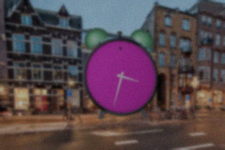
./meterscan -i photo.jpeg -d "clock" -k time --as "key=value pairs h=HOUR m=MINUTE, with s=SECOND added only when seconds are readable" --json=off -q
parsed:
h=3 m=33
